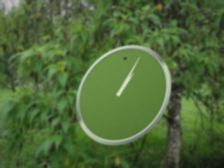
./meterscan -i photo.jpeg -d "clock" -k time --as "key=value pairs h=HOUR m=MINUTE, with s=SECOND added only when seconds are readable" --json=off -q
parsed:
h=1 m=4
